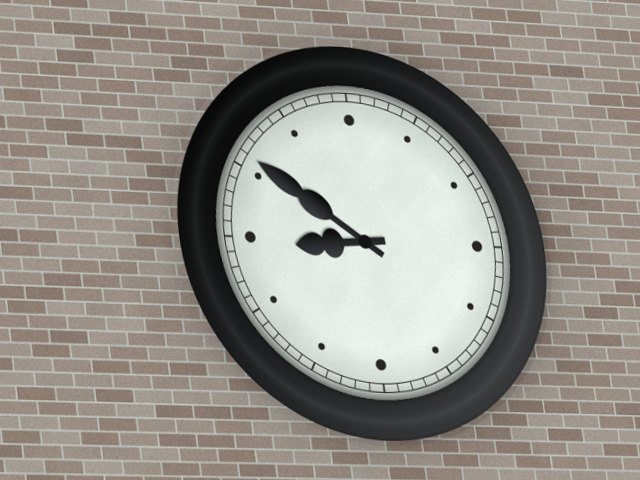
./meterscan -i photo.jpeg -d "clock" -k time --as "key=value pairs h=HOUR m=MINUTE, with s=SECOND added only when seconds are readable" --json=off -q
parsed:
h=8 m=51
